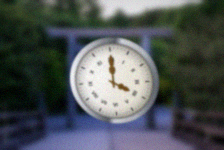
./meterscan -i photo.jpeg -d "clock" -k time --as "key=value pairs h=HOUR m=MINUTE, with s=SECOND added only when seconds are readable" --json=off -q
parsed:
h=4 m=0
